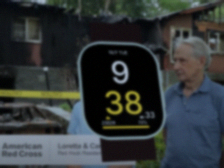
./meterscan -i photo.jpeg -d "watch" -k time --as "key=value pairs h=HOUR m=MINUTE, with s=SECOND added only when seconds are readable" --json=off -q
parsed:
h=9 m=38
